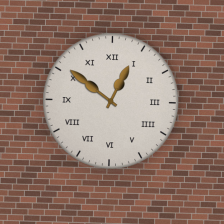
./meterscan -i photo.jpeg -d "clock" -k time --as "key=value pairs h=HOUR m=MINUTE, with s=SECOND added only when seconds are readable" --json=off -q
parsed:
h=12 m=51
